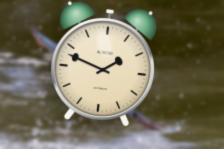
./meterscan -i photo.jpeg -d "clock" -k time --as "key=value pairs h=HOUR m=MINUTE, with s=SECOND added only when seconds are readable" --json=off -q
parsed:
h=1 m=48
